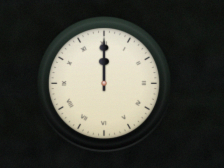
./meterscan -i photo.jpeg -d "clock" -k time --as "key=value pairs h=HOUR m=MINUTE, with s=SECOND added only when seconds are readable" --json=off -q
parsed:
h=12 m=0
